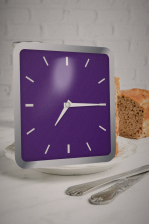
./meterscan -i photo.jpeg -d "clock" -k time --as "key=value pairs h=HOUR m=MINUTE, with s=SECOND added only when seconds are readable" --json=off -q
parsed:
h=7 m=15
